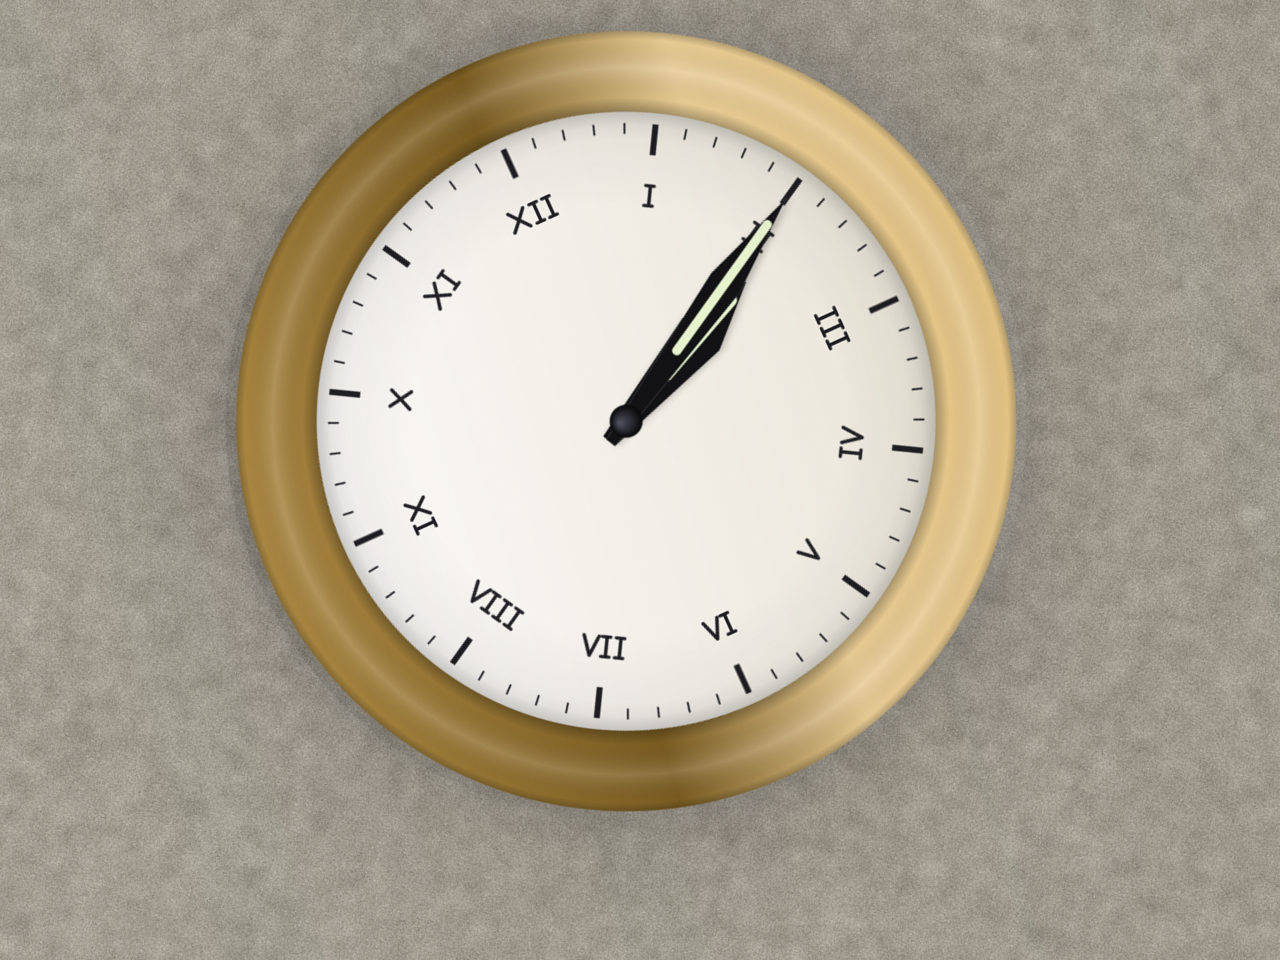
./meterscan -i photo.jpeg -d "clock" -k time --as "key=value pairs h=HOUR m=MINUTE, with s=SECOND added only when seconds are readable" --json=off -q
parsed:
h=2 m=10
